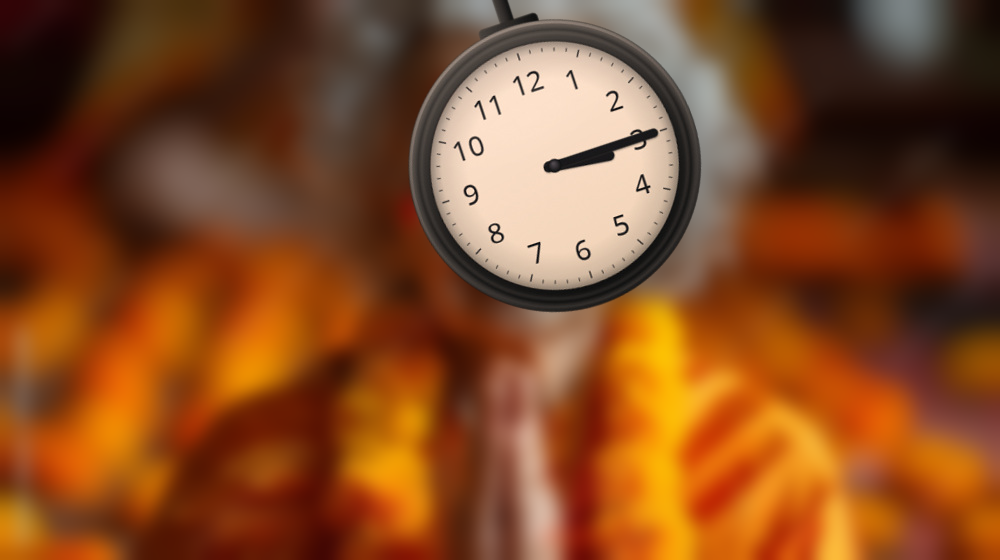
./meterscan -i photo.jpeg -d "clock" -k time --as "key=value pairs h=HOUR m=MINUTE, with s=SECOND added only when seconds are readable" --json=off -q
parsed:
h=3 m=15
